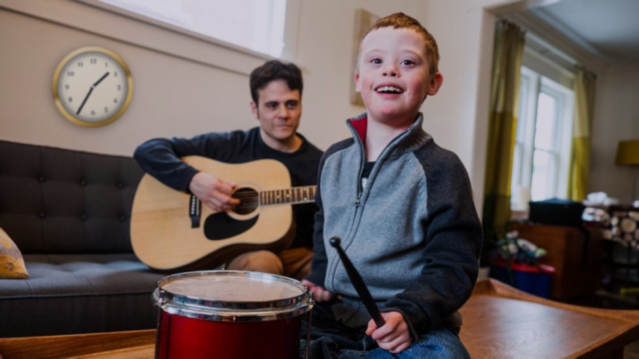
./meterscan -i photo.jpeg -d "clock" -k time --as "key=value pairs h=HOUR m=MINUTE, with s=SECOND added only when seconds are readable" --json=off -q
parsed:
h=1 m=35
